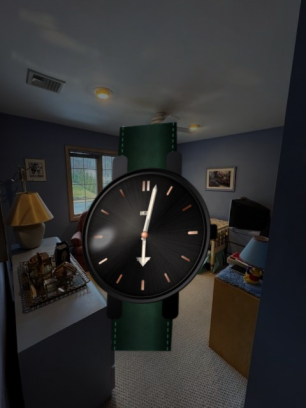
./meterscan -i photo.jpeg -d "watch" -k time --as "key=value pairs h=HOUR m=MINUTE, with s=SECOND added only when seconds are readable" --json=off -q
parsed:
h=6 m=2
